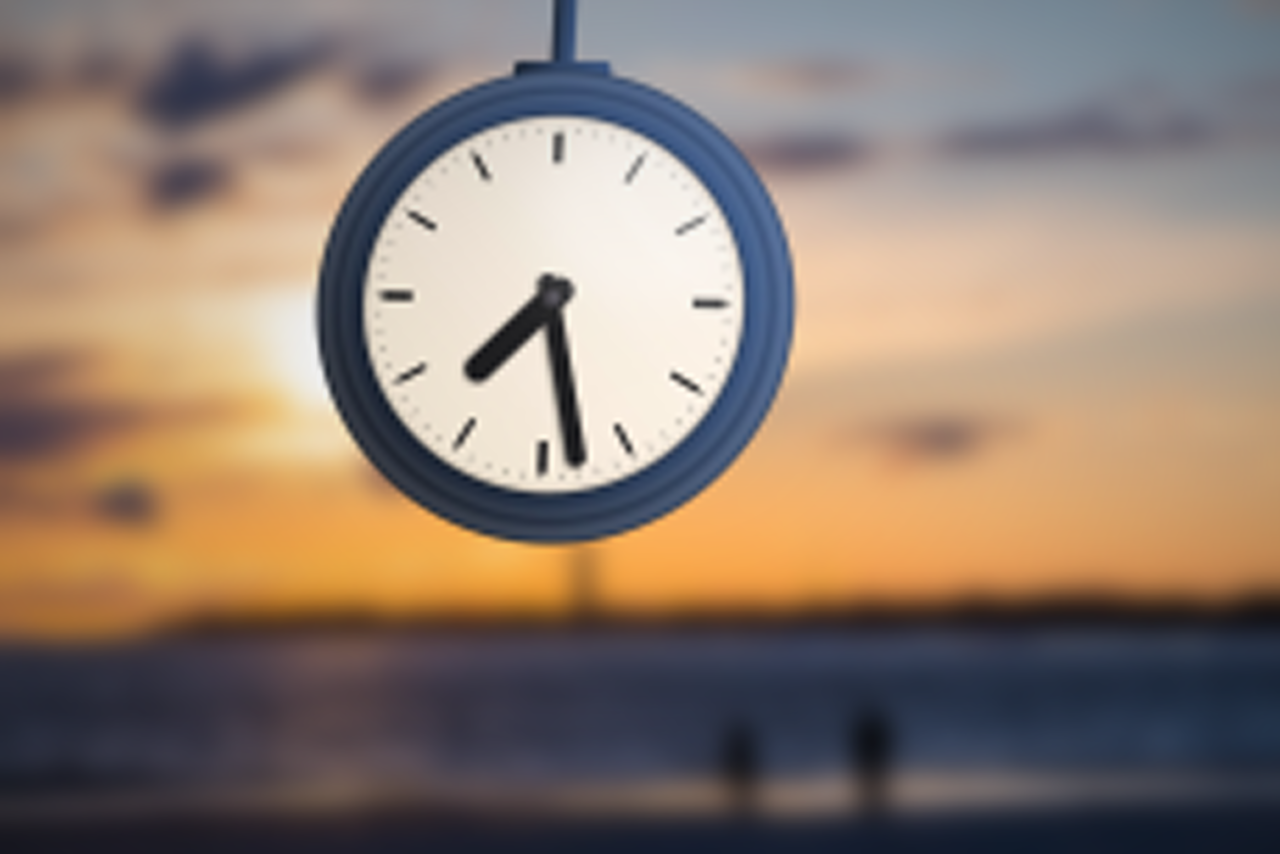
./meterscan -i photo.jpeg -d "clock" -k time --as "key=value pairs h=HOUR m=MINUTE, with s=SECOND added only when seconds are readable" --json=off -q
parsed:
h=7 m=28
